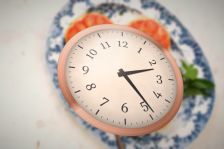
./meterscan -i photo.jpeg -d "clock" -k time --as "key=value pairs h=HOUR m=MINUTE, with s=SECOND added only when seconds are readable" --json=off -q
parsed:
h=2 m=24
